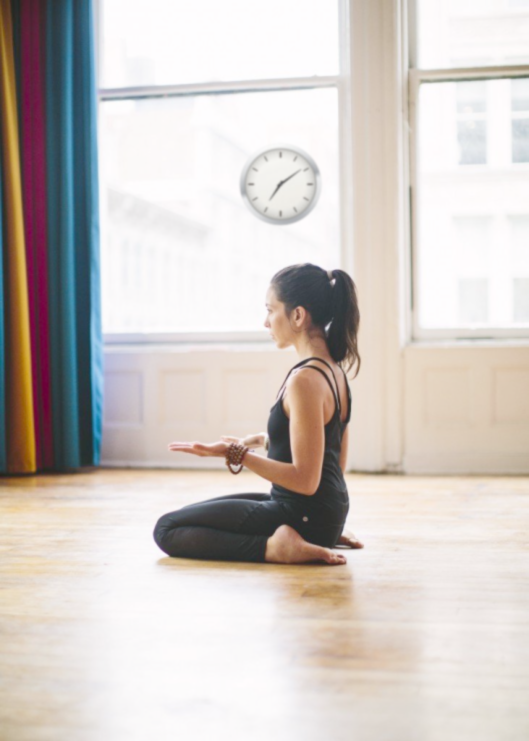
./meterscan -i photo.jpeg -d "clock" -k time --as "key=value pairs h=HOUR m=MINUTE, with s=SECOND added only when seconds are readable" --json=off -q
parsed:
h=7 m=9
